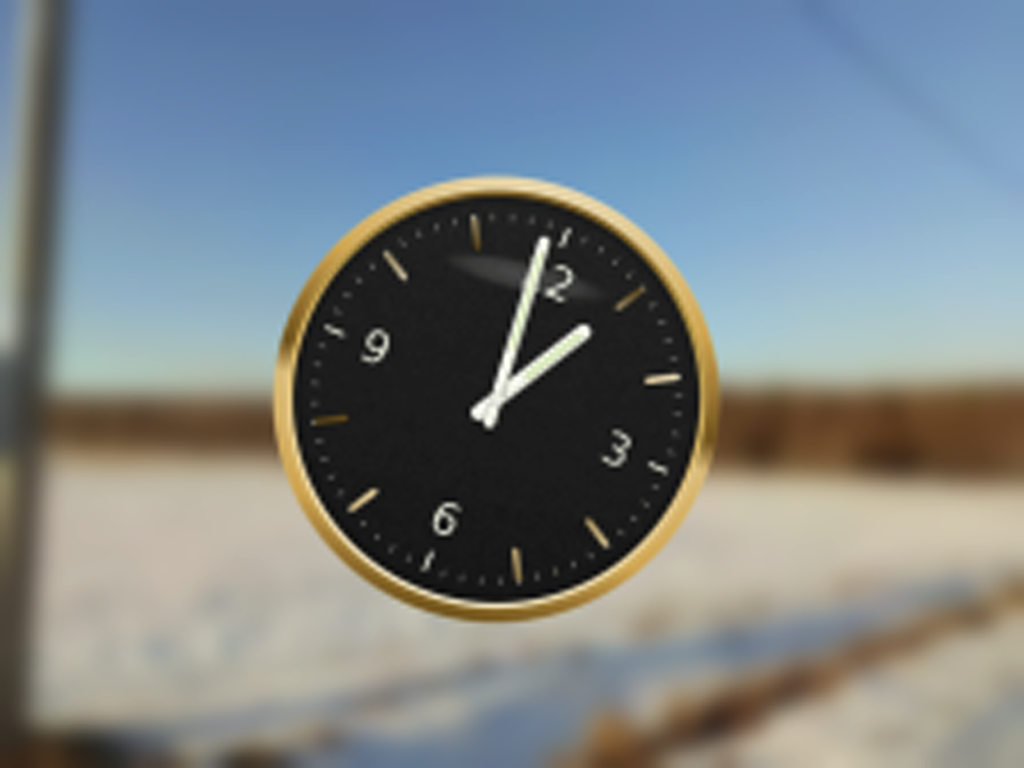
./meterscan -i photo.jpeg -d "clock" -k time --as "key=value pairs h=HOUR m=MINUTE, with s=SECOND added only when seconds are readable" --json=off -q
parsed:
h=12 m=59
